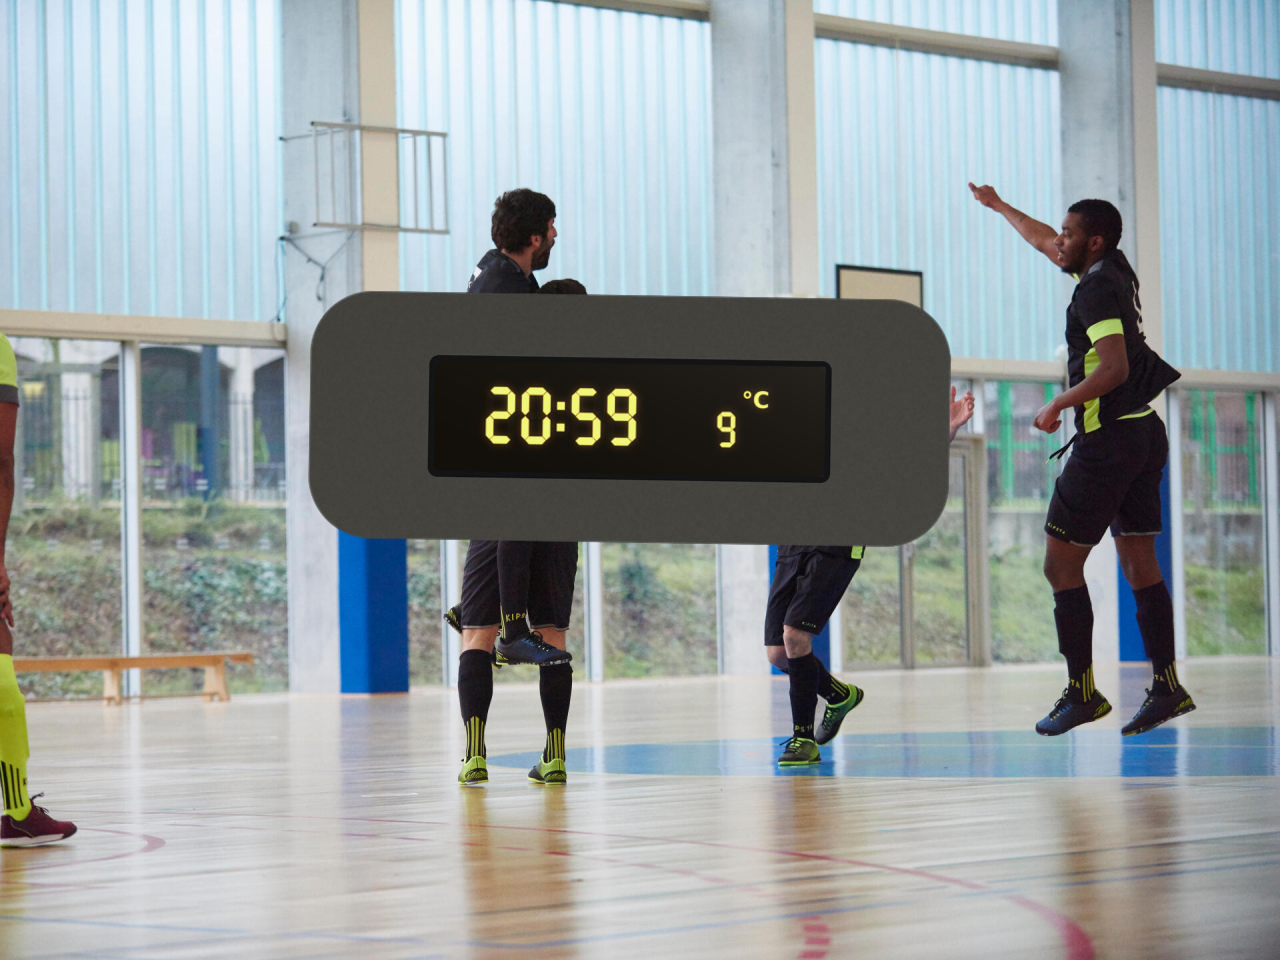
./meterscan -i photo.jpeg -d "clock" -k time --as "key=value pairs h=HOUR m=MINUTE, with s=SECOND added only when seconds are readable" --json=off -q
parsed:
h=20 m=59
